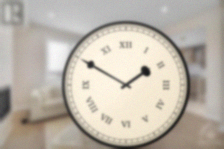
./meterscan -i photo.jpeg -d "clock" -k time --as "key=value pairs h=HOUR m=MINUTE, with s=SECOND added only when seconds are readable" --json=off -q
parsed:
h=1 m=50
